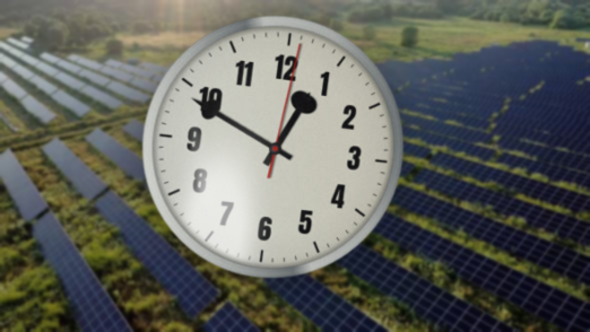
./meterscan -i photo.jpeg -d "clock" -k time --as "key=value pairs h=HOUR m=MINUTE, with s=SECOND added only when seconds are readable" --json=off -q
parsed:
h=12 m=49 s=1
